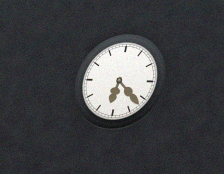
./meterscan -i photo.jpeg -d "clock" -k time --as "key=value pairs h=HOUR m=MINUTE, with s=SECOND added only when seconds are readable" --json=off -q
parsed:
h=6 m=22
